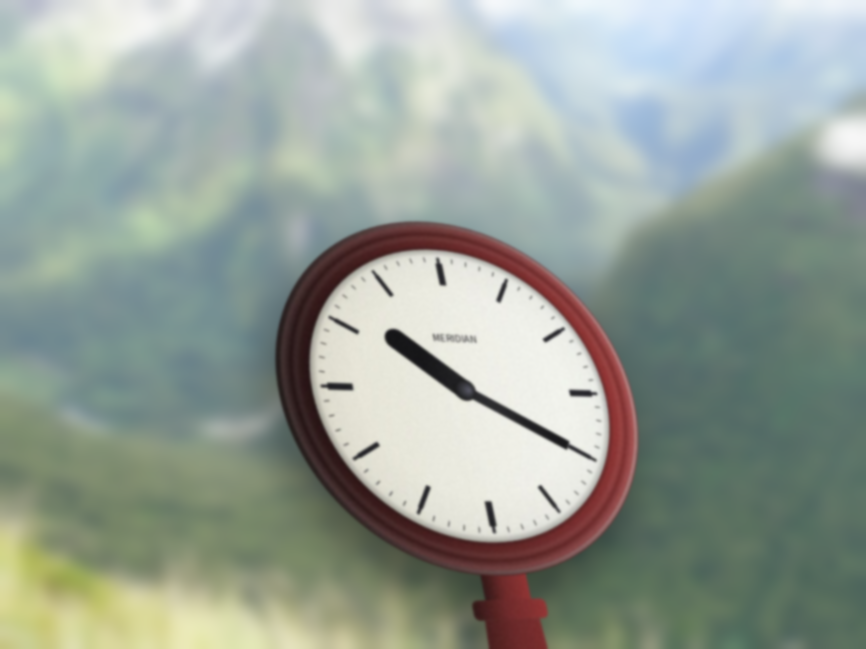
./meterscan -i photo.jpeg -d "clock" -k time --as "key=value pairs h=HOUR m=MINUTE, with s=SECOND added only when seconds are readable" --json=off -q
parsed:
h=10 m=20
